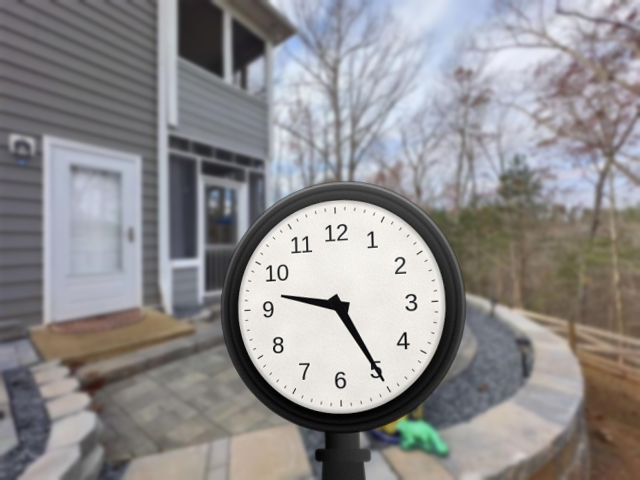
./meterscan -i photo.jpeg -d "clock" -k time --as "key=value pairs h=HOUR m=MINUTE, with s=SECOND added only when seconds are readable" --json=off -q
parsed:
h=9 m=25
